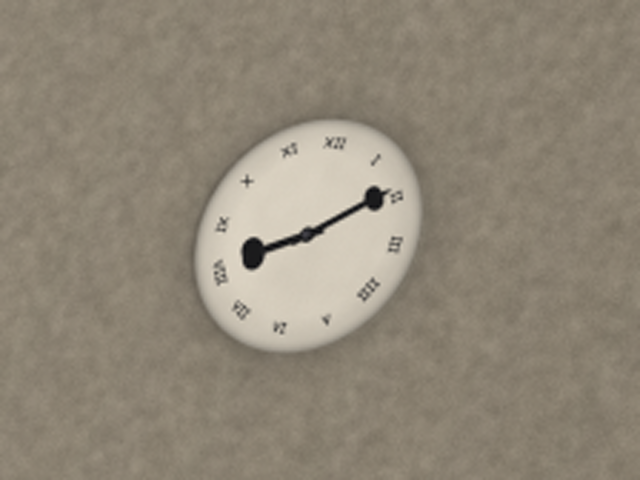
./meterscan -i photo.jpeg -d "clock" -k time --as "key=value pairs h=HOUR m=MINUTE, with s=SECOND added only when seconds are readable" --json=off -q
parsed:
h=8 m=9
